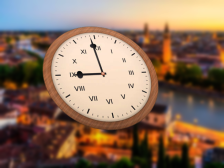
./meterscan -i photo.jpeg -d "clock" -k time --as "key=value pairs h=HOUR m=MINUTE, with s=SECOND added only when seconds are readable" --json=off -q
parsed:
h=8 m=59
